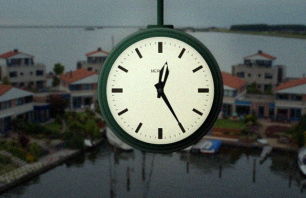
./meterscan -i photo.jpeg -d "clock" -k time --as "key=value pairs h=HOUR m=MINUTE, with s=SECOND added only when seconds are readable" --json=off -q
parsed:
h=12 m=25
